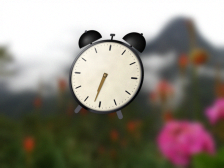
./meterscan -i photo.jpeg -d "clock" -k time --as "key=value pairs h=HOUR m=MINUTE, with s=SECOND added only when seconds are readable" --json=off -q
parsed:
h=6 m=32
